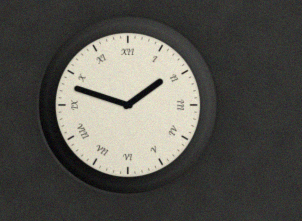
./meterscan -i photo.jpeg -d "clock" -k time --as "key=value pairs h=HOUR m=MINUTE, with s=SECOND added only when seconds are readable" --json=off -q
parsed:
h=1 m=48
